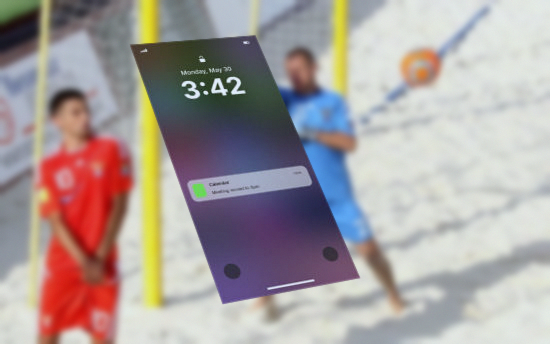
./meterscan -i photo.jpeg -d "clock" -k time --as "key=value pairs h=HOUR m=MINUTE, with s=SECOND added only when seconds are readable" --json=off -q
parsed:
h=3 m=42
